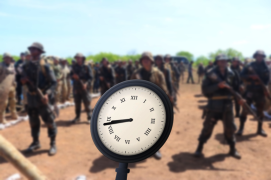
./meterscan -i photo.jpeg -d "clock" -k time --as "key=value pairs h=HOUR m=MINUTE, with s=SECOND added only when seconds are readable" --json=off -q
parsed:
h=8 m=43
